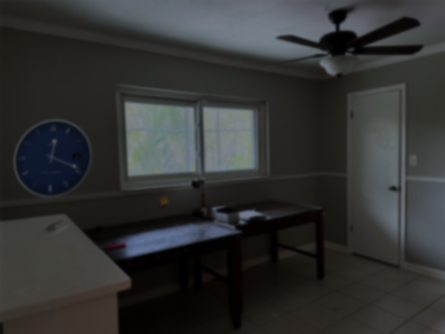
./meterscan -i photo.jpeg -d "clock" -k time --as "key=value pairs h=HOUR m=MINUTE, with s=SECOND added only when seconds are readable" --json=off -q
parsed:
h=12 m=19
